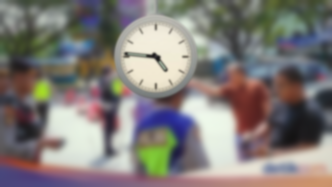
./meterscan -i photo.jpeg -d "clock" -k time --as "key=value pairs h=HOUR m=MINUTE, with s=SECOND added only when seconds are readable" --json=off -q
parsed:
h=4 m=46
